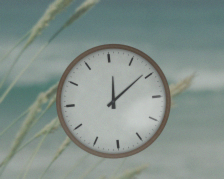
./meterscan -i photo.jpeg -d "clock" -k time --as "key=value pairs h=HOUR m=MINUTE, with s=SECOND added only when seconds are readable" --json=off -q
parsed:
h=12 m=9
